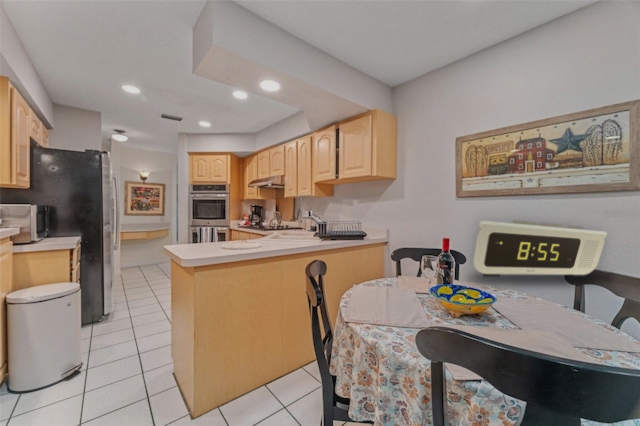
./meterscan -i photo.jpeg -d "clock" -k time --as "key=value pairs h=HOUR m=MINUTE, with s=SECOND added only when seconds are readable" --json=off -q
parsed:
h=8 m=55
